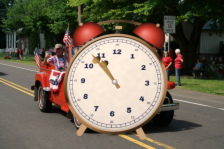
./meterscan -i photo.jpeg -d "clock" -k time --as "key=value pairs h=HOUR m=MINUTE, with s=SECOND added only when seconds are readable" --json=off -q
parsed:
h=10 m=53
